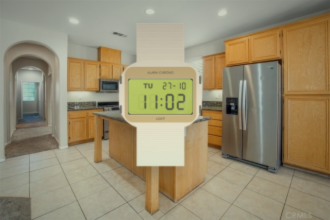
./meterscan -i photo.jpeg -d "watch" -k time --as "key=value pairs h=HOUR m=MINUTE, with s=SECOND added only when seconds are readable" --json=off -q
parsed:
h=11 m=2
